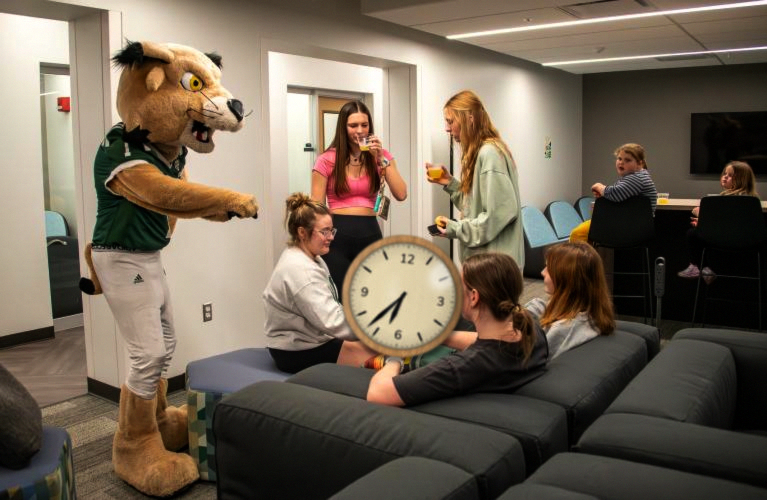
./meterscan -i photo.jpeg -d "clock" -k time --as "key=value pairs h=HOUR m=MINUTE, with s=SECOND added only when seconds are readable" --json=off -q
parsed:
h=6 m=37
